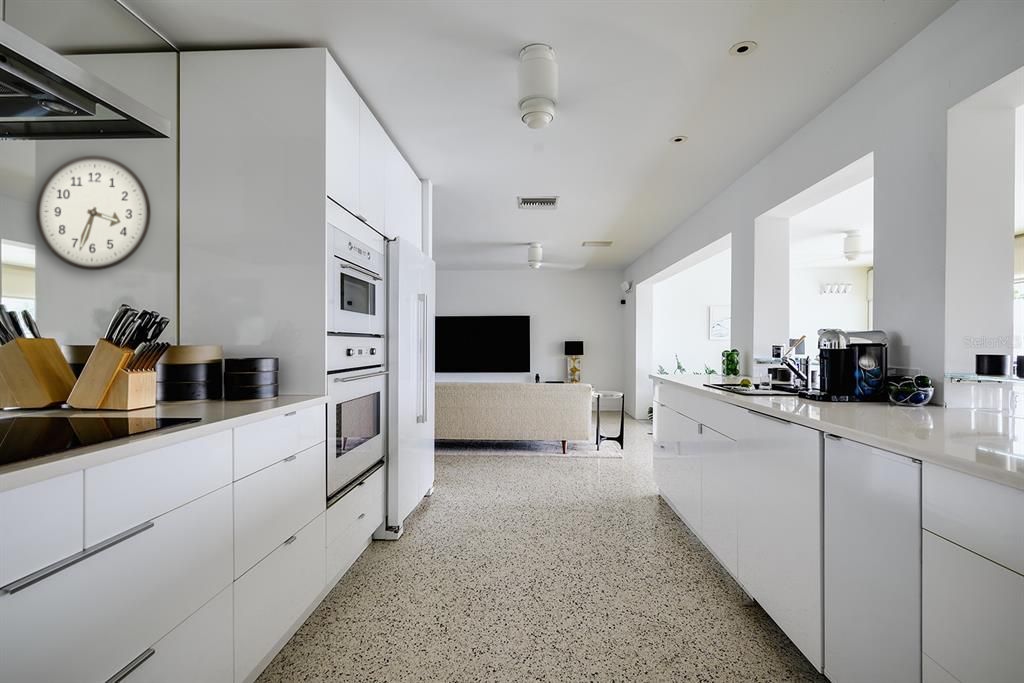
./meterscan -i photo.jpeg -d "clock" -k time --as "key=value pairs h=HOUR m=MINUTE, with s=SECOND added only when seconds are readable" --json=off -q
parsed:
h=3 m=33
